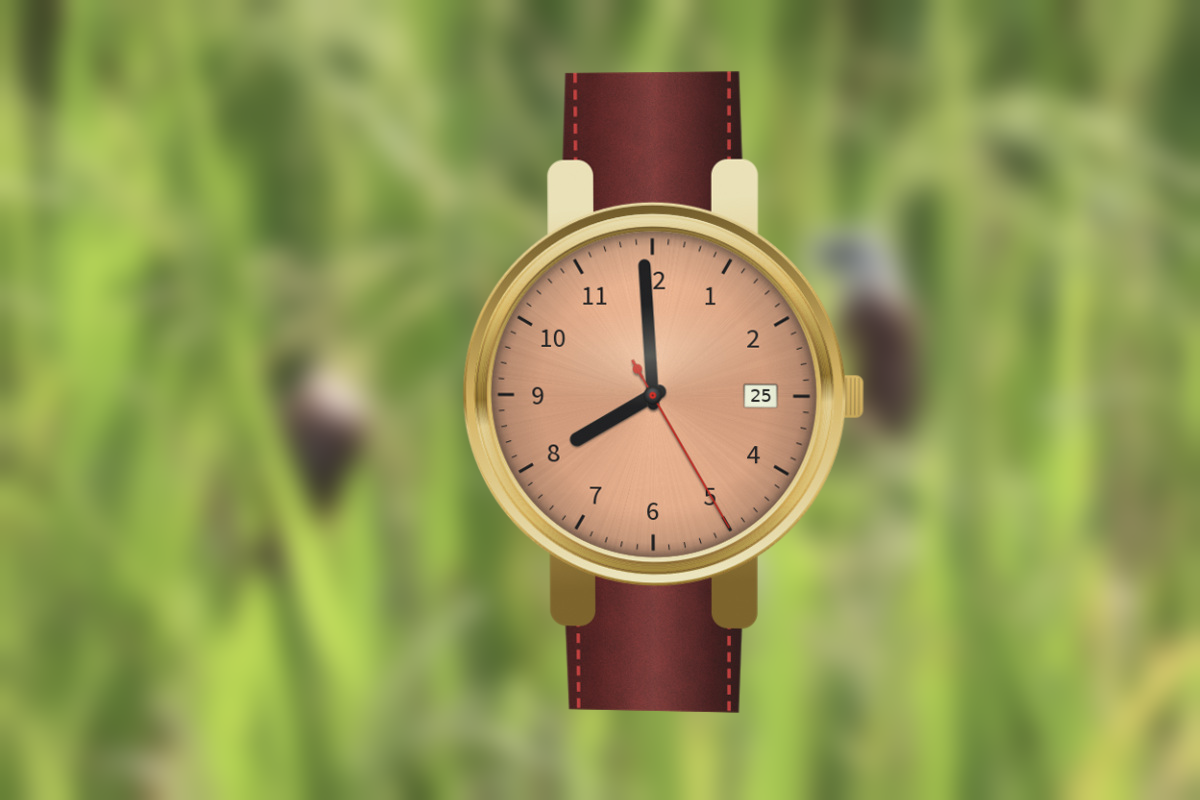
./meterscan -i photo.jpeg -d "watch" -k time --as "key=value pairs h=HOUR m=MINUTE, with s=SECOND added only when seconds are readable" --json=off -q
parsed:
h=7 m=59 s=25
